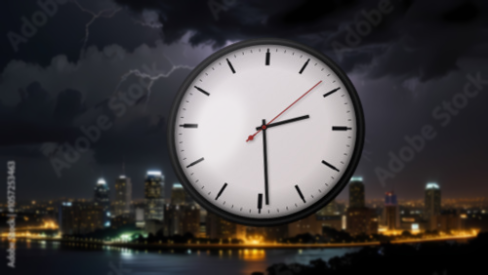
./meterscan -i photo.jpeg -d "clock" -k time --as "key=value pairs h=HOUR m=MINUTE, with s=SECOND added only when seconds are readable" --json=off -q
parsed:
h=2 m=29 s=8
